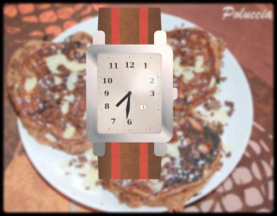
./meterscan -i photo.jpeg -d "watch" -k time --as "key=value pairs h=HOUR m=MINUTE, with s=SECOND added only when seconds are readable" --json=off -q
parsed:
h=7 m=31
